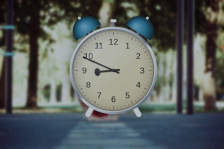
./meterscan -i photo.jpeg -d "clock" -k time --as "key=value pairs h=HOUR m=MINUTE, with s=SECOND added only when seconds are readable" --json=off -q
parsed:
h=8 m=49
